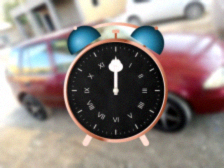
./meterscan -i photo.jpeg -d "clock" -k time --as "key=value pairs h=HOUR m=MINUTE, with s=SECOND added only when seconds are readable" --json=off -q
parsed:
h=12 m=0
